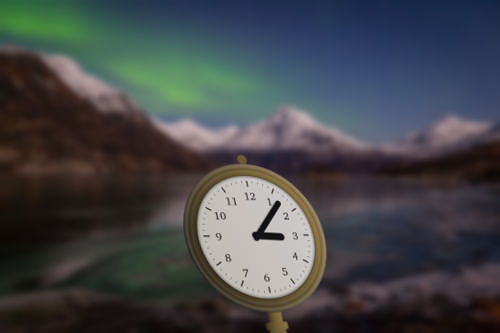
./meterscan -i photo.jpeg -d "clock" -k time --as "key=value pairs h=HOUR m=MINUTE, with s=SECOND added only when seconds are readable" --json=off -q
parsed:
h=3 m=7
